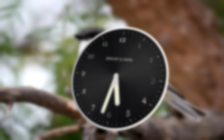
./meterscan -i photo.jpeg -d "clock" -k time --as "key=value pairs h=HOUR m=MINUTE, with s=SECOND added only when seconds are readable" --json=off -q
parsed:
h=5 m=32
